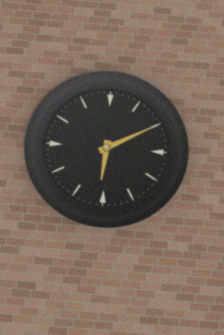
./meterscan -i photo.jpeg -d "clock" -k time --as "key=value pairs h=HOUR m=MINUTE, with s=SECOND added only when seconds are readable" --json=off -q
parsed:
h=6 m=10
